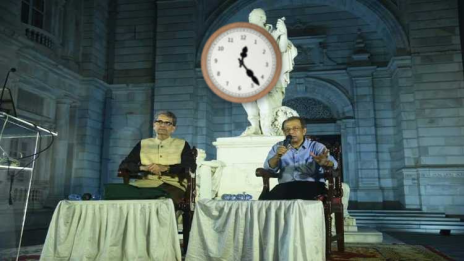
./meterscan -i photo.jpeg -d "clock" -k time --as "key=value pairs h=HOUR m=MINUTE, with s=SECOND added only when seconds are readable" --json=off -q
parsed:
h=12 m=23
